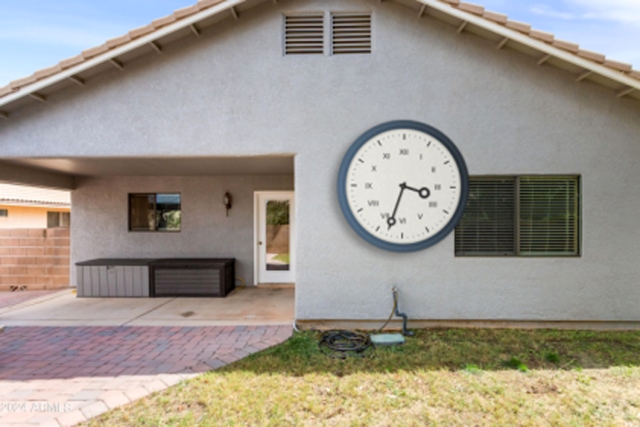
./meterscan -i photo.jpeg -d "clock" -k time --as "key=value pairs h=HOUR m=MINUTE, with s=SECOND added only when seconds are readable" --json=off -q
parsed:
h=3 m=33
